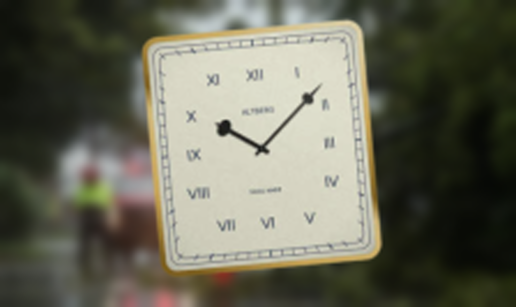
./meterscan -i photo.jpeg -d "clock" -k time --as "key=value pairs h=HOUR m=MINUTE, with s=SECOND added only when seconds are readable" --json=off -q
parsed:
h=10 m=8
